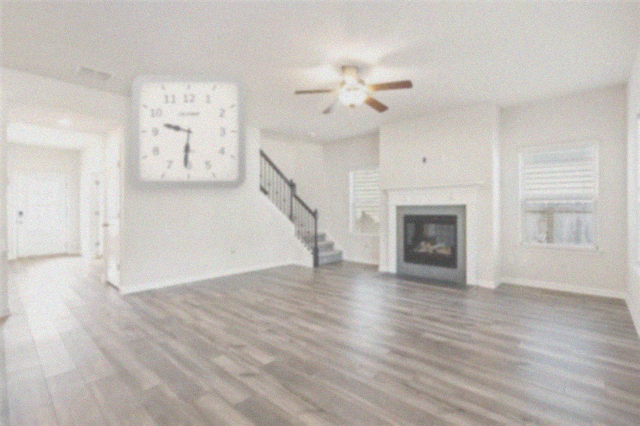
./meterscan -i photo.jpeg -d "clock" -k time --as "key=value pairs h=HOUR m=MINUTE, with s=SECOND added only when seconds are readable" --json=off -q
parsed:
h=9 m=31
